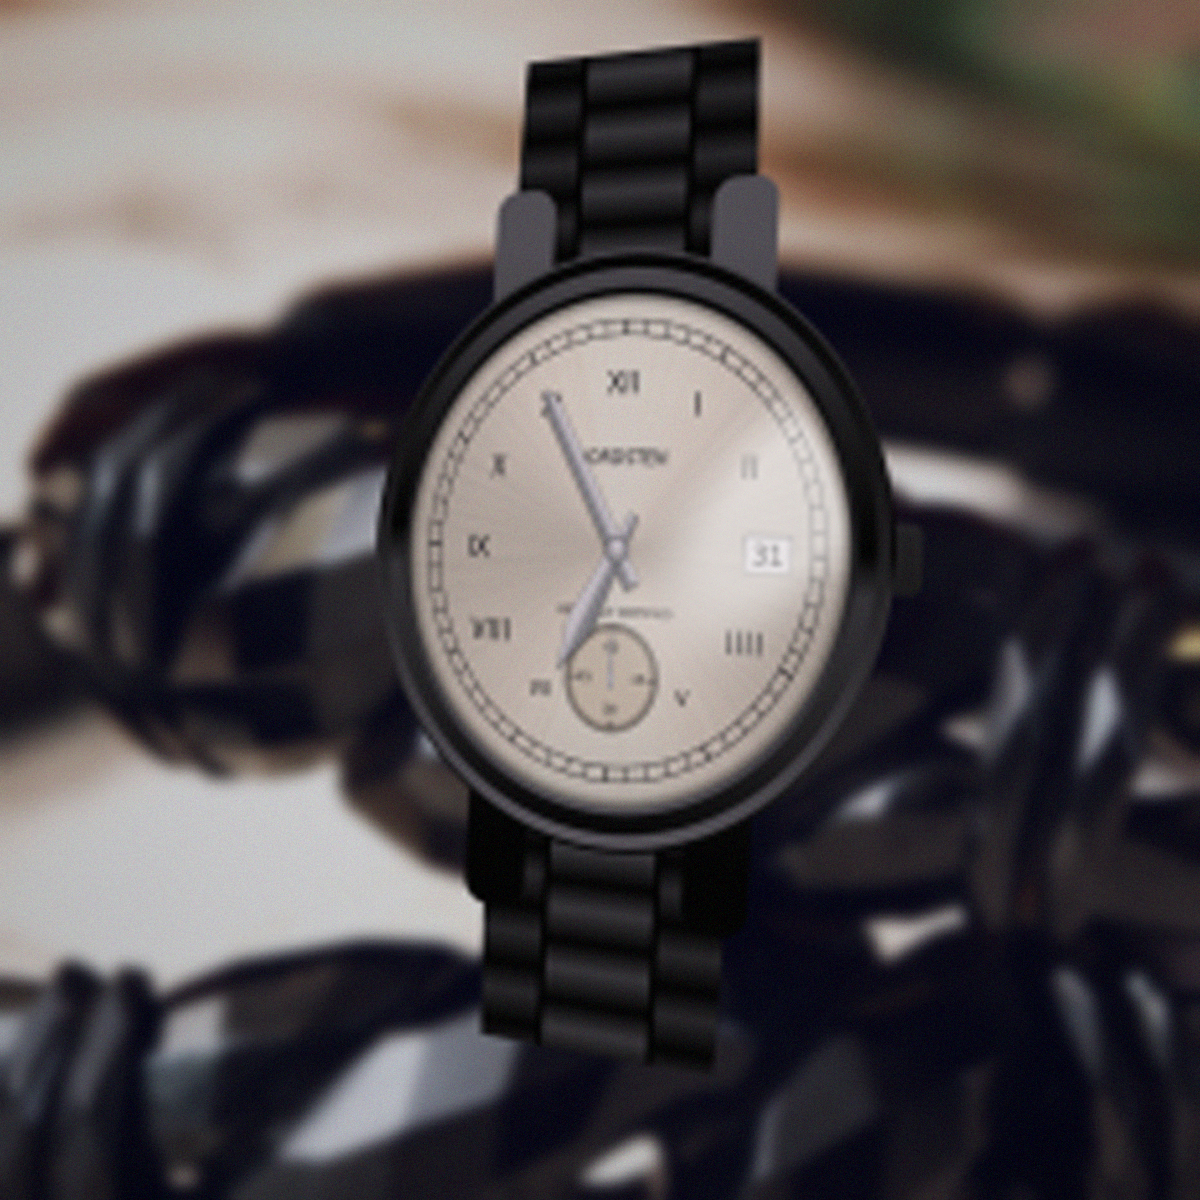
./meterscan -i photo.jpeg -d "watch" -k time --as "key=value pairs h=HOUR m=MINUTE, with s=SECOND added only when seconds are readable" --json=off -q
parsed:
h=6 m=55
